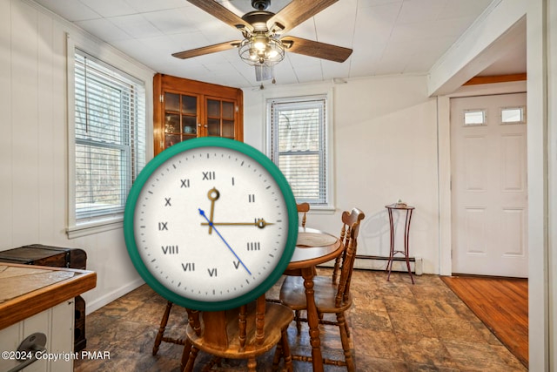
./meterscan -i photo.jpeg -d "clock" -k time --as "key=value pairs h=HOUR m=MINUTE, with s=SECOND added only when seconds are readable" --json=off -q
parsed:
h=12 m=15 s=24
